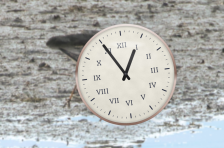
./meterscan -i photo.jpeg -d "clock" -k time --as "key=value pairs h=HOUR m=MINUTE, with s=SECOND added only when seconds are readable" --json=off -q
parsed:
h=12 m=55
